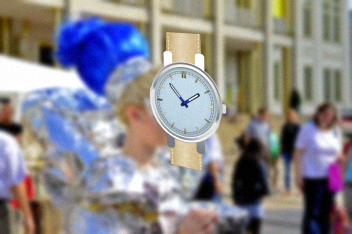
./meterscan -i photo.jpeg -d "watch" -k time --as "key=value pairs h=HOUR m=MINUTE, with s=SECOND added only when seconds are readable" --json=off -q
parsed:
h=1 m=53
